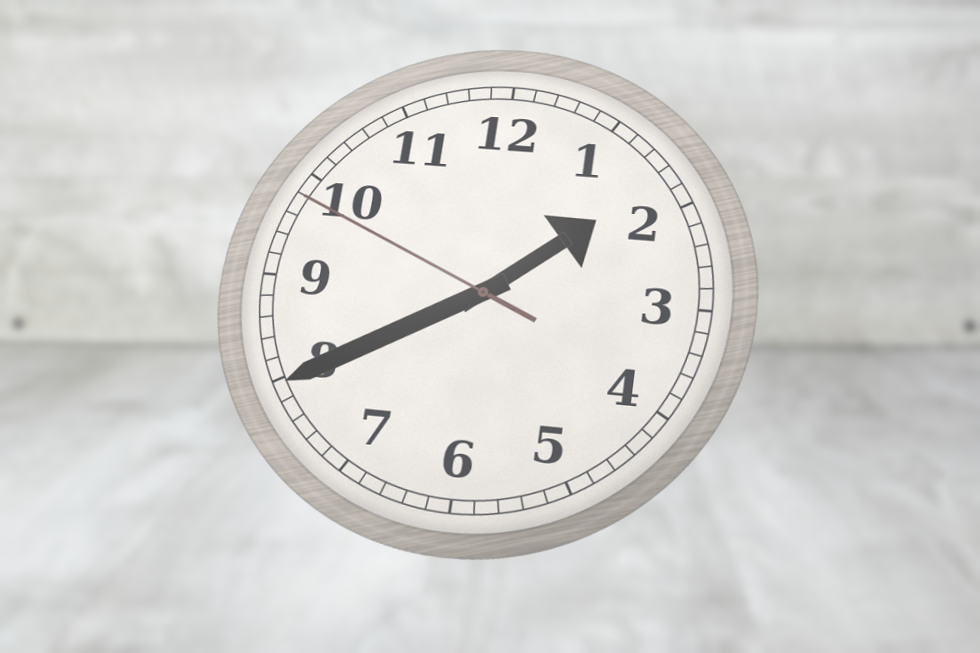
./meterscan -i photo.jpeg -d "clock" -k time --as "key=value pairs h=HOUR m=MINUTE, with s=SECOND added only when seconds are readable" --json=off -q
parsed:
h=1 m=39 s=49
